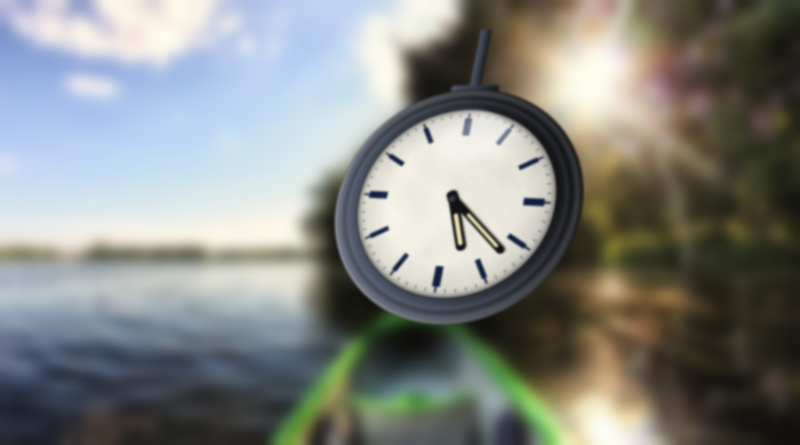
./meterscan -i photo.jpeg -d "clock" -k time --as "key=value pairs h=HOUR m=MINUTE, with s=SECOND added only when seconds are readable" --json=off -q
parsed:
h=5 m=22
